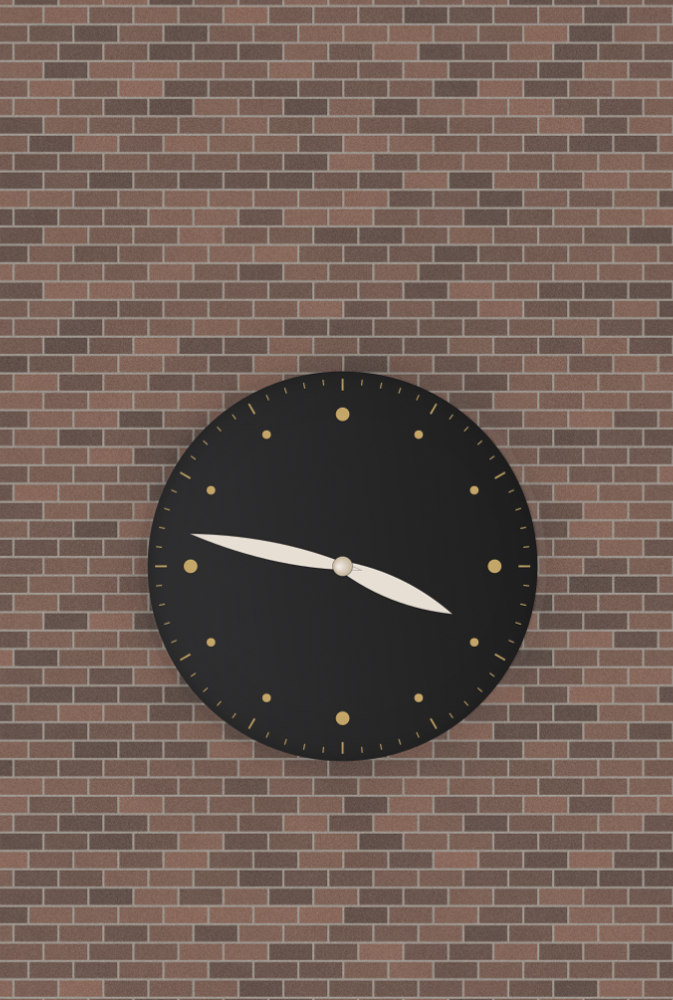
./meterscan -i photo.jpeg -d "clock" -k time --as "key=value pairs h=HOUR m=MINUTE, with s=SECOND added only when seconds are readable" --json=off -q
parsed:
h=3 m=47
